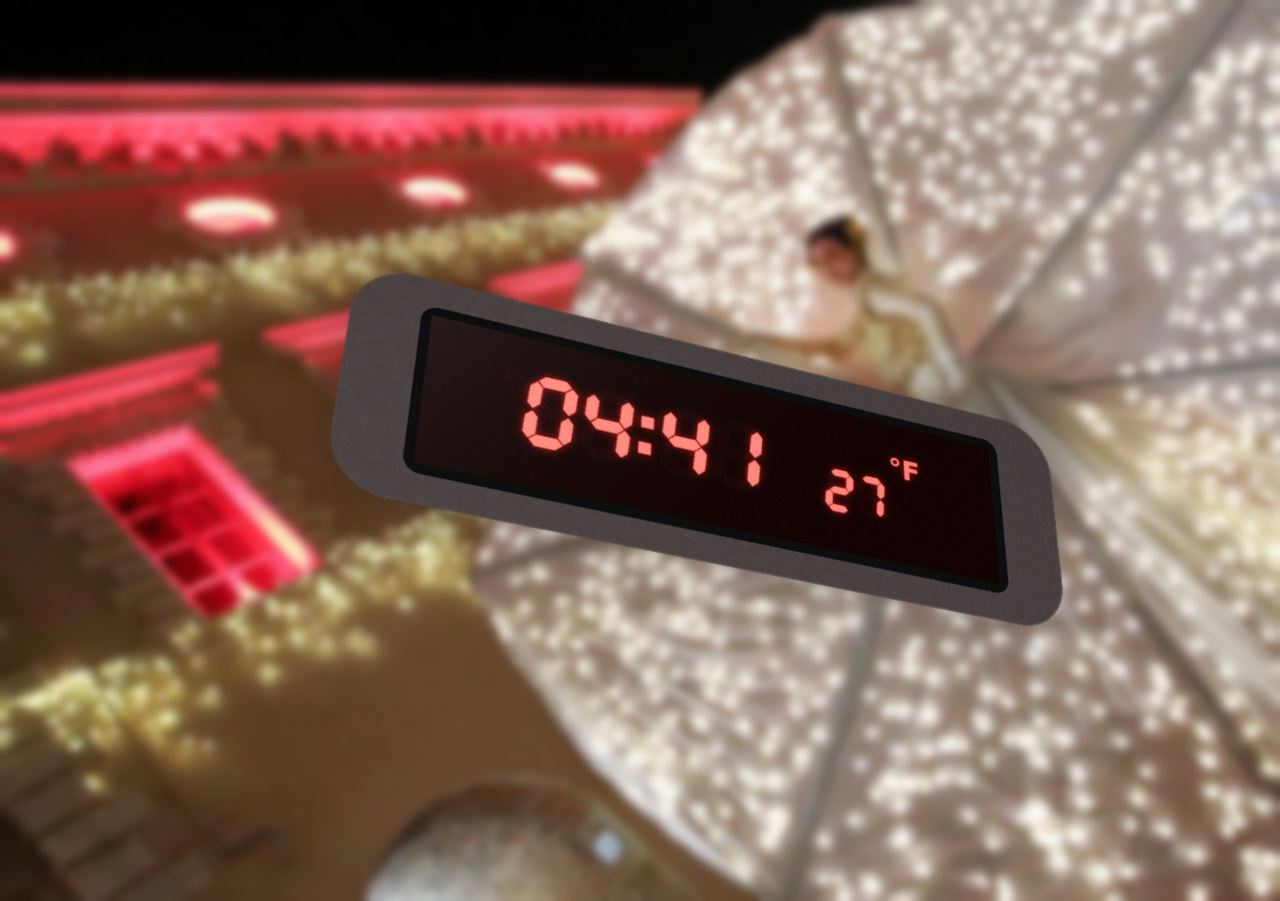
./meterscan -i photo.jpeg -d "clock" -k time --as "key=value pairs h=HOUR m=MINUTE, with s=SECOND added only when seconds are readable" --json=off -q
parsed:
h=4 m=41
